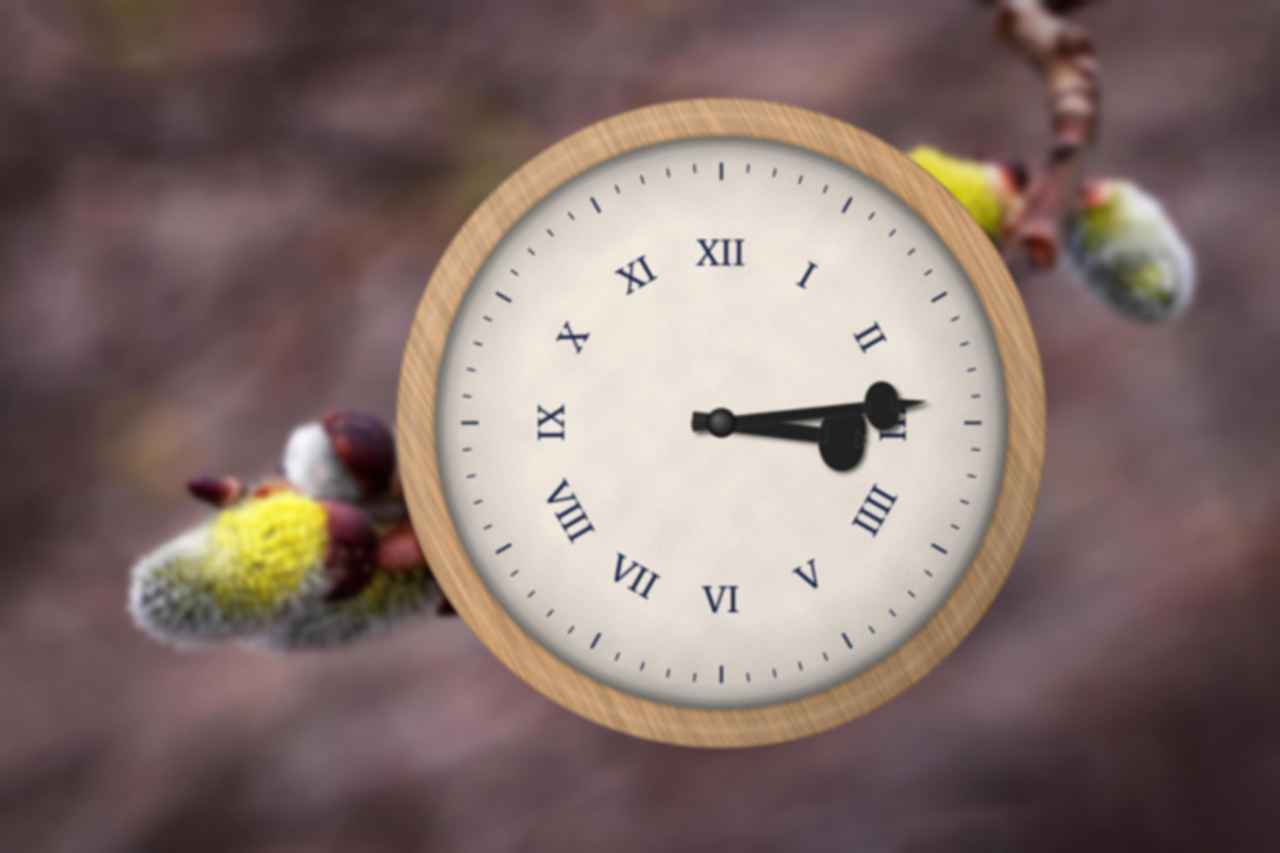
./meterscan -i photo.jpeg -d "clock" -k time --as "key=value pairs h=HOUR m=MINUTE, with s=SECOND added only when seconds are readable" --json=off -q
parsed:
h=3 m=14
